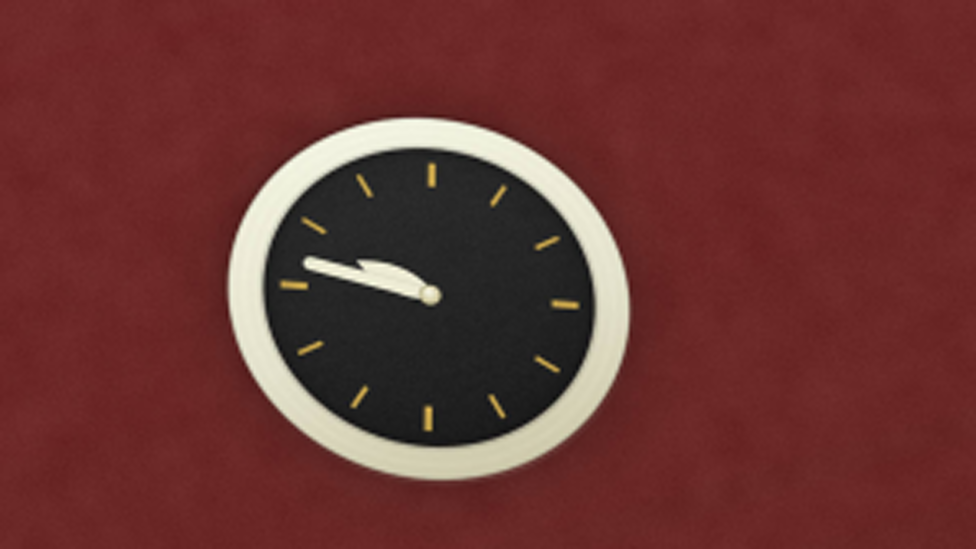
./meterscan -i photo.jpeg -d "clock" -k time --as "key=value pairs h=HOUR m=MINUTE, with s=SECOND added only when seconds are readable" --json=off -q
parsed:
h=9 m=47
